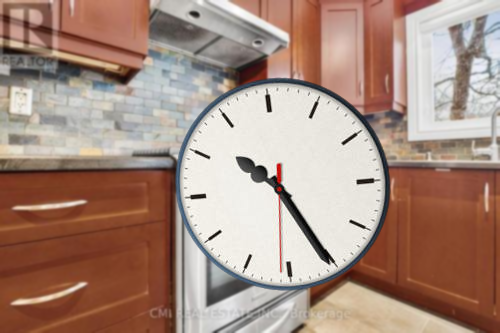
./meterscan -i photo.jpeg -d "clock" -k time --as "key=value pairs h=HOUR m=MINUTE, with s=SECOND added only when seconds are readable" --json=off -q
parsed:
h=10 m=25 s=31
